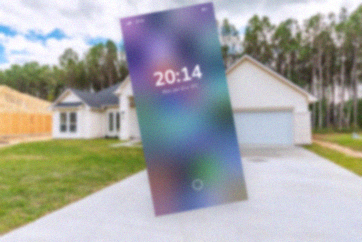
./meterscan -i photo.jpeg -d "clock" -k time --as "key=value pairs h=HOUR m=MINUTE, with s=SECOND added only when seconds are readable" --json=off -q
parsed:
h=20 m=14
